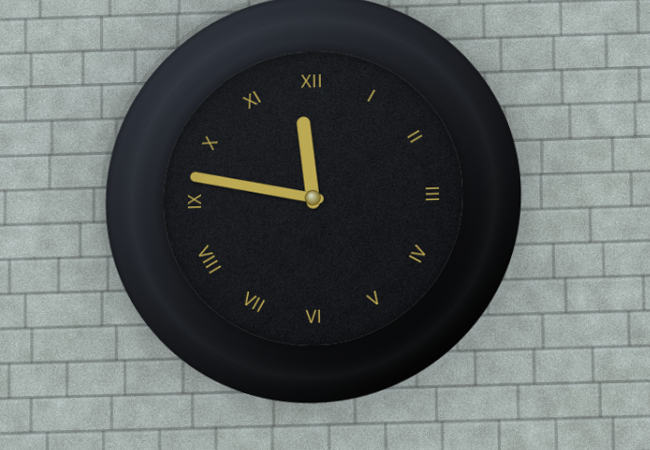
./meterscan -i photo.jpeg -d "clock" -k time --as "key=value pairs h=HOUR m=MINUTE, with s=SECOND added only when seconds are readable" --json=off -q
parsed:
h=11 m=47
